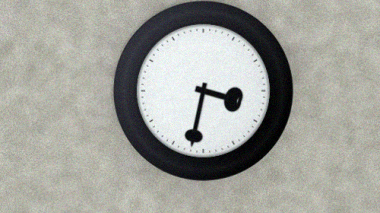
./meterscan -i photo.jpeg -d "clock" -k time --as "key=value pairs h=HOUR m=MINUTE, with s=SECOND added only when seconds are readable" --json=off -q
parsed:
h=3 m=32
